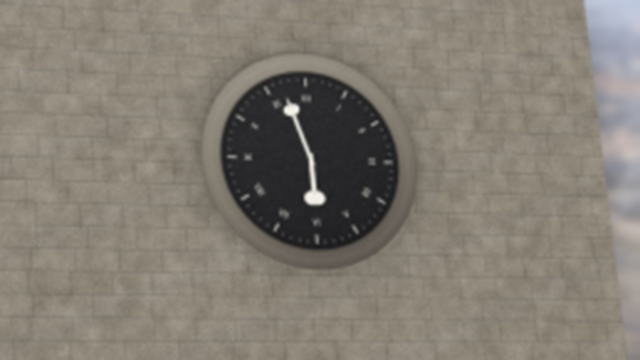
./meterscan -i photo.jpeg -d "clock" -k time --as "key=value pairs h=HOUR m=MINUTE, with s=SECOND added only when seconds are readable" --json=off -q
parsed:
h=5 m=57
